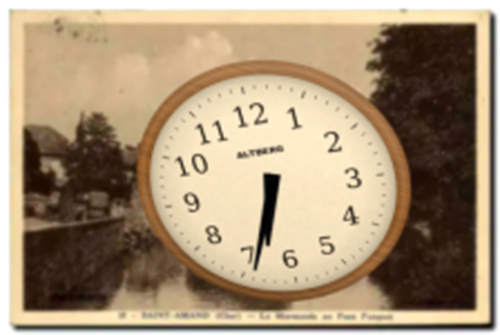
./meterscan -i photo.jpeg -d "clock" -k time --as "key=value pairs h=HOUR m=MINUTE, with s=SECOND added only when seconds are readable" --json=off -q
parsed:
h=6 m=34
